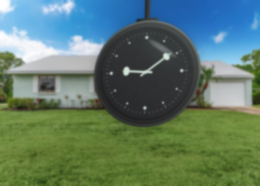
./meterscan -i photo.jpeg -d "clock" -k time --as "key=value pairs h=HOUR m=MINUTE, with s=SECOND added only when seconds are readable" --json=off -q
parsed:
h=9 m=9
